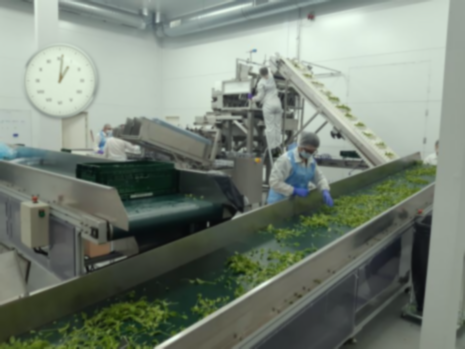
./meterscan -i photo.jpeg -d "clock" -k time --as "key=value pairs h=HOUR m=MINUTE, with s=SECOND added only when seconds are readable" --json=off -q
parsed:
h=1 m=1
